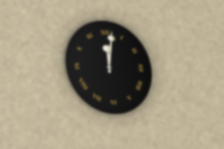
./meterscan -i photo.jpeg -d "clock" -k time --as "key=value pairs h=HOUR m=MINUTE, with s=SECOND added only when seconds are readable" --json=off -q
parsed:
h=12 m=2
